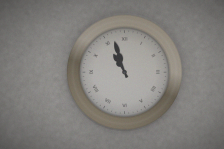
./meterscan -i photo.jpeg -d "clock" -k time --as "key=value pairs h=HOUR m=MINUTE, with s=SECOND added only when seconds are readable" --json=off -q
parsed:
h=10 m=57
